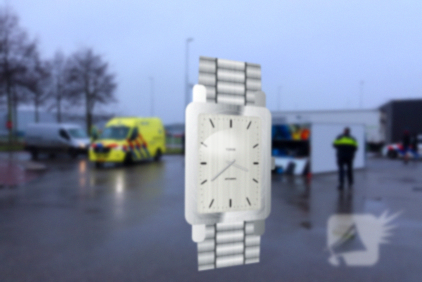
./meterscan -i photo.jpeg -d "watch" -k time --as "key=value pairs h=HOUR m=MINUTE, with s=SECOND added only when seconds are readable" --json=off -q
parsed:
h=3 m=39
